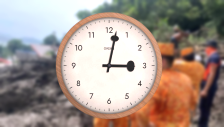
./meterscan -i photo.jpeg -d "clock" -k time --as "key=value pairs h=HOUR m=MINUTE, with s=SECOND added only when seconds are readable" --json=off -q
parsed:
h=3 m=2
